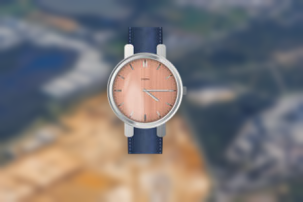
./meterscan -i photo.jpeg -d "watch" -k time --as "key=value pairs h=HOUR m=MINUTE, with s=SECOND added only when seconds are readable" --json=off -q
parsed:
h=4 m=15
